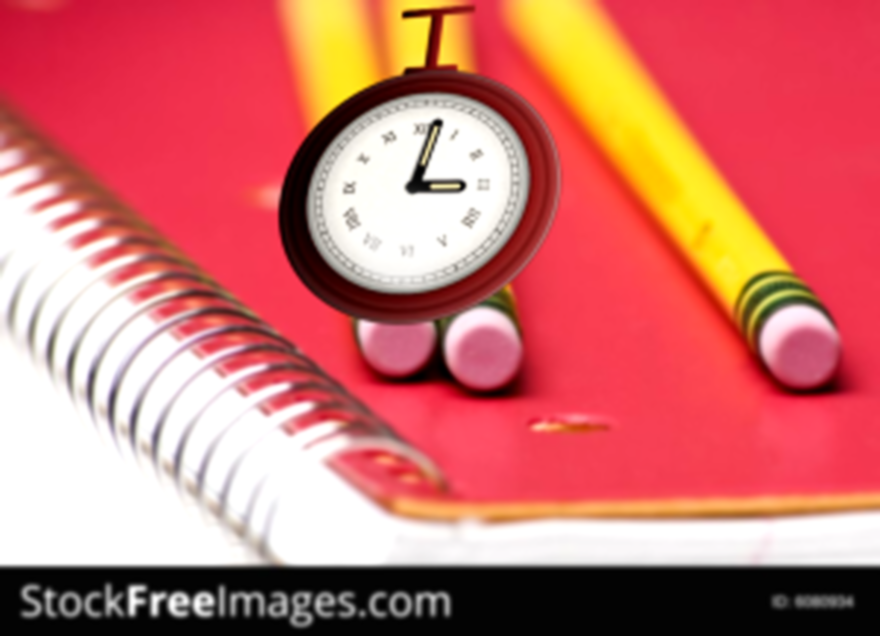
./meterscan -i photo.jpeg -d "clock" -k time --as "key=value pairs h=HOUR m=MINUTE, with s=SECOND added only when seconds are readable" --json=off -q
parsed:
h=3 m=2
